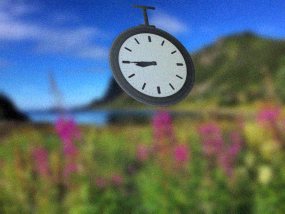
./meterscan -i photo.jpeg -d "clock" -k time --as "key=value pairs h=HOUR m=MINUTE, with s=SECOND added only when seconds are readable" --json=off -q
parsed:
h=8 m=45
